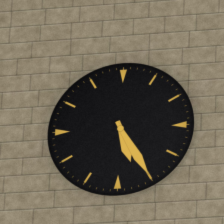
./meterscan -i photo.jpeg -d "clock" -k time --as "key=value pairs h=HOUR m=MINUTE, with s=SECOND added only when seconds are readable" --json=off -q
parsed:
h=5 m=25
